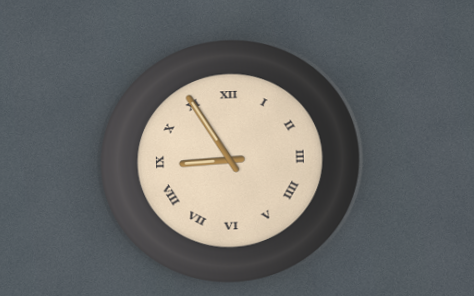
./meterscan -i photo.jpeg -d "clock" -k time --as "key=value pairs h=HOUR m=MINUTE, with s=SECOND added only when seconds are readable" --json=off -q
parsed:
h=8 m=55
